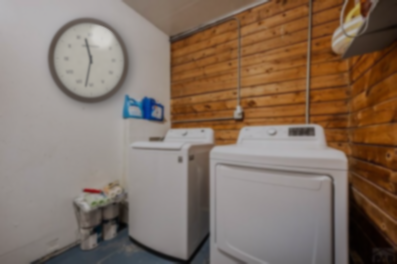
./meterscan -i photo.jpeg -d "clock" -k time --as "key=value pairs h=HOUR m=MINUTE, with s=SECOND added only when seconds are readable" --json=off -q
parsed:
h=11 m=32
